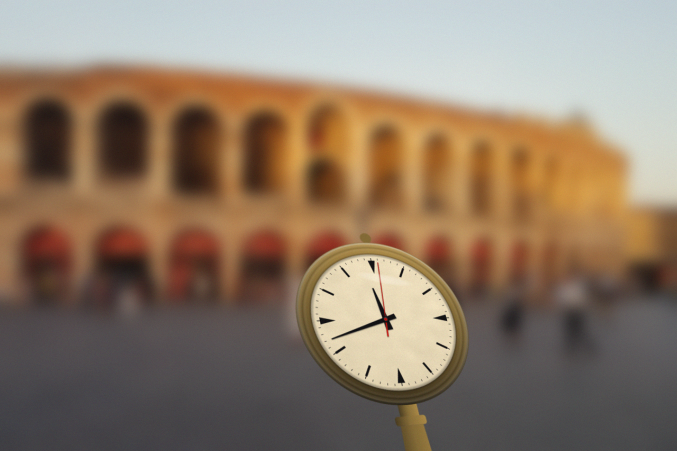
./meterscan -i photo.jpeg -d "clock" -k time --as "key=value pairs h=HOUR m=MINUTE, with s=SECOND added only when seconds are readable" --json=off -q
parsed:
h=11 m=42 s=1
